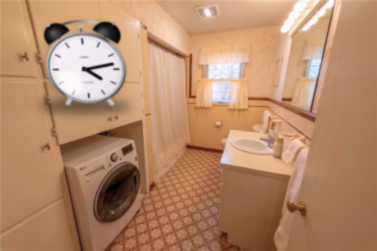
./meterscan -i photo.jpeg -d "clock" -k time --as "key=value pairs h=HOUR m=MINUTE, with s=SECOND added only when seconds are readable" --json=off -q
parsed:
h=4 m=13
